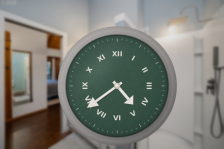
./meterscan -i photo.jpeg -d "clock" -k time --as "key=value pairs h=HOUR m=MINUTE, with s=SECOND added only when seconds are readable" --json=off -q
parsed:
h=4 m=39
